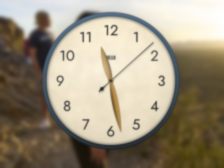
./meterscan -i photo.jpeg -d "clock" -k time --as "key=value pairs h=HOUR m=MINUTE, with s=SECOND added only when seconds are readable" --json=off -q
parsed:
h=11 m=28 s=8
